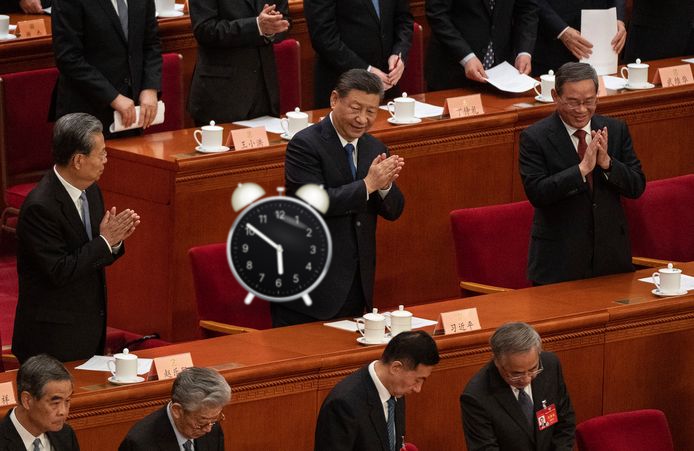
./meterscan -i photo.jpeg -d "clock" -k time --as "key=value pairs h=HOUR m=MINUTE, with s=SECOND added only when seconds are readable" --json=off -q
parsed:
h=5 m=51
